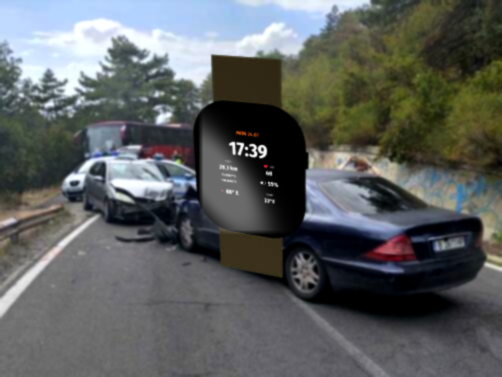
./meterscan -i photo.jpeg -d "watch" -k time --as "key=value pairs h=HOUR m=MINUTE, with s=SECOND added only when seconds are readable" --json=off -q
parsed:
h=17 m=39
